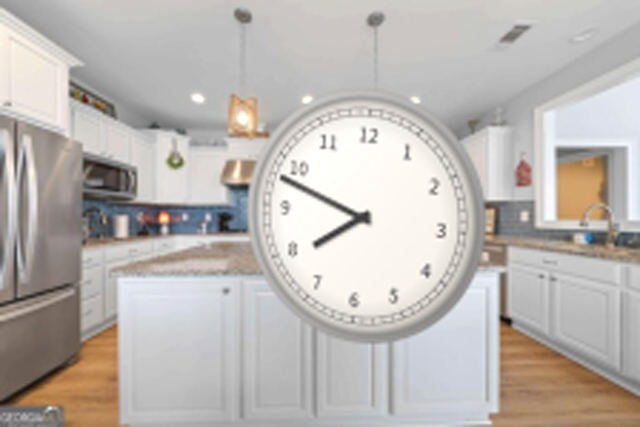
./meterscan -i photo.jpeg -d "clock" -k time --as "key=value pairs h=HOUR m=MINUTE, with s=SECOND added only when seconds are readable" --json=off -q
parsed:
h=7 m=48
